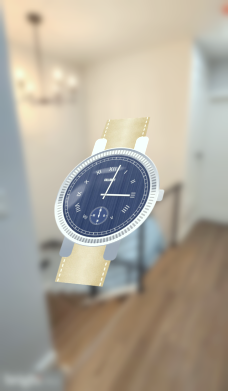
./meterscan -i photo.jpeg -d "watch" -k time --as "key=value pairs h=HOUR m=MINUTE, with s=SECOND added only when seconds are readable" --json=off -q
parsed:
h=3 m=2
